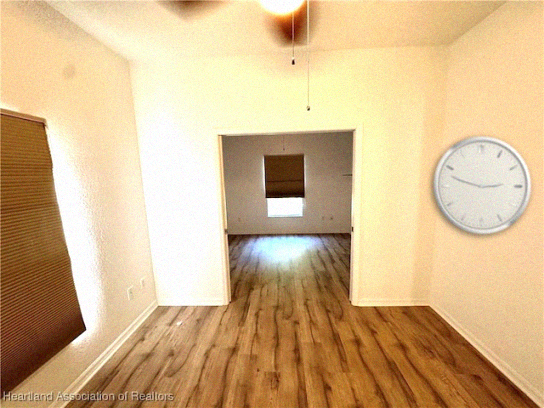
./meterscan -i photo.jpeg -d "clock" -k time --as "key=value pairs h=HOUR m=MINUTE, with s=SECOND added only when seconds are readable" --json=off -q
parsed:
h=2 m=48
